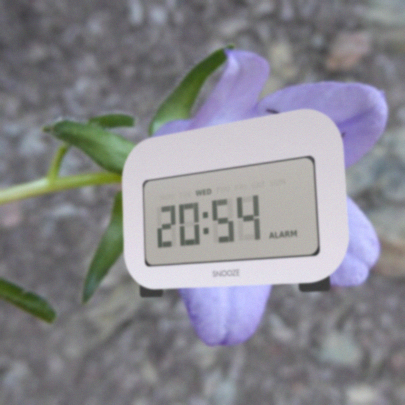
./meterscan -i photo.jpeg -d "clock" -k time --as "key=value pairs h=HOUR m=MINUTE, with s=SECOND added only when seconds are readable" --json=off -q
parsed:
h=20 m=54
